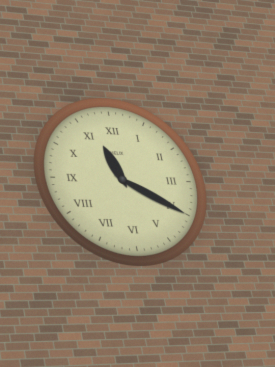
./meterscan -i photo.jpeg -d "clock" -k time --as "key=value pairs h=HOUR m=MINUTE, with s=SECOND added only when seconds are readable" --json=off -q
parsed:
h=11 m=20
